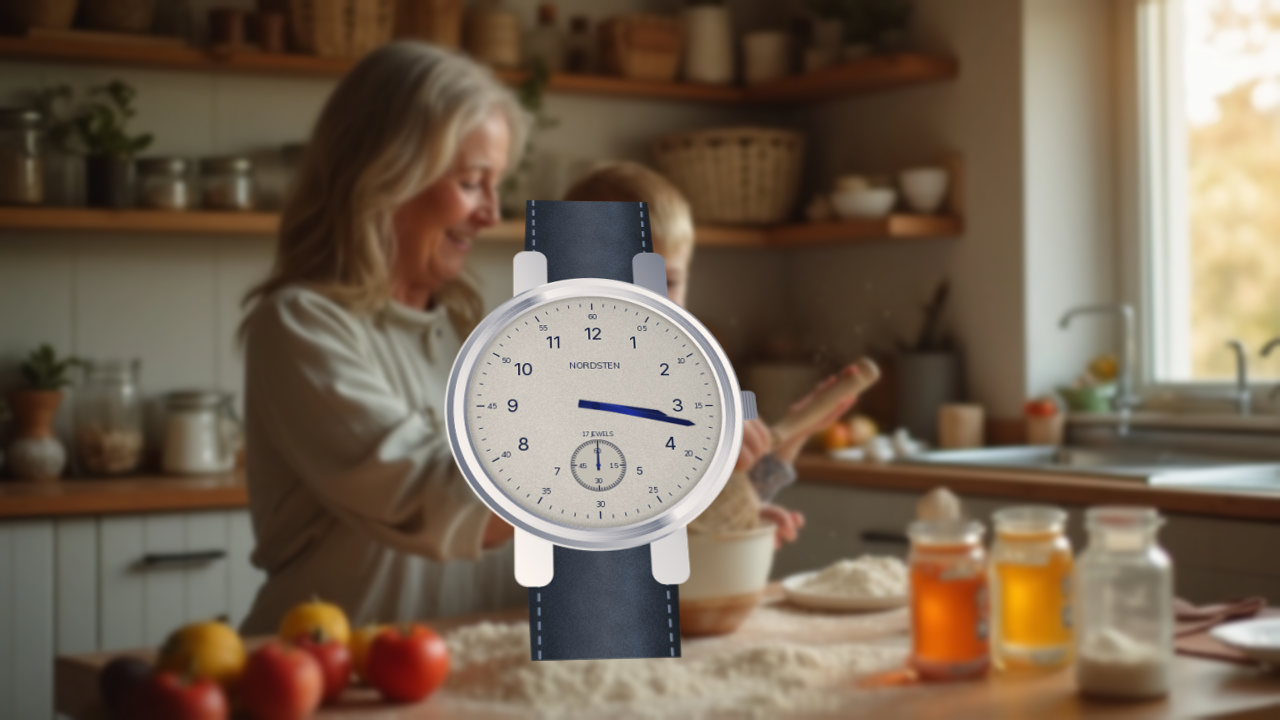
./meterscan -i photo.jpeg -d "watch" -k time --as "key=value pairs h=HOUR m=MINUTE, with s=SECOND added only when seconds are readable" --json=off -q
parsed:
h=3 m=17
